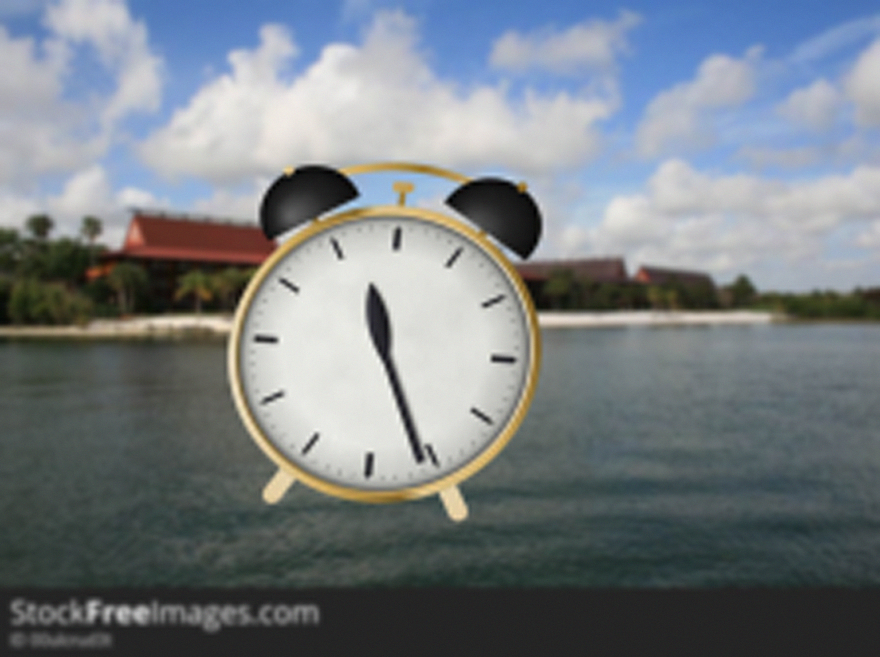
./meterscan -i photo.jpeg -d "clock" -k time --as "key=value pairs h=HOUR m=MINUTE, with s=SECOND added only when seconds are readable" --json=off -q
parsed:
h=11 m=26
